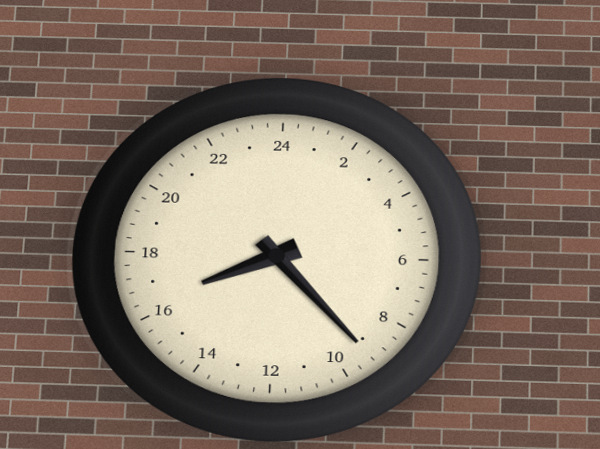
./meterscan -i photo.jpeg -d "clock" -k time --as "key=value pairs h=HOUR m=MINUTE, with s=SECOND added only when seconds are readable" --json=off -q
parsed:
h=16 m=23
